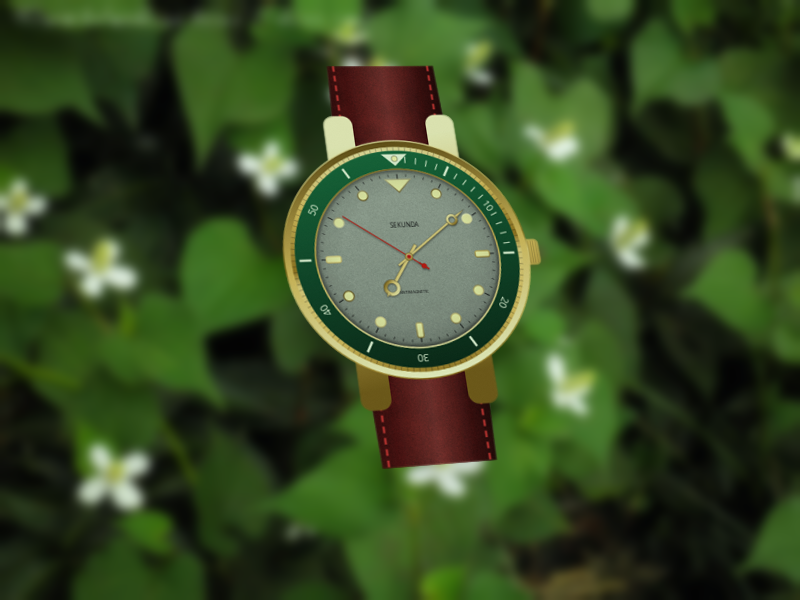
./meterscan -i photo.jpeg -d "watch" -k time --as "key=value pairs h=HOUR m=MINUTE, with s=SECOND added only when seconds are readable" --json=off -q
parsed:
h=7 m=8 s=51
